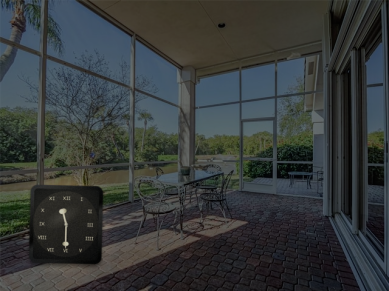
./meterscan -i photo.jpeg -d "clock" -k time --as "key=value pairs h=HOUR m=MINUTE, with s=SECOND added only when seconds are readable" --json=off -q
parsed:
h=11 m=30
